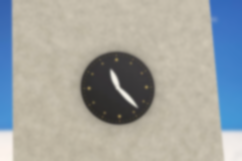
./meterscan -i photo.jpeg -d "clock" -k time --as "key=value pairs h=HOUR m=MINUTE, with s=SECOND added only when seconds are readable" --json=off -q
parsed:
h=11 m=23
